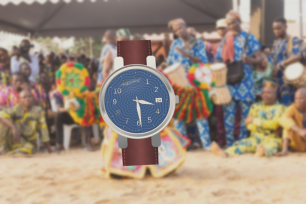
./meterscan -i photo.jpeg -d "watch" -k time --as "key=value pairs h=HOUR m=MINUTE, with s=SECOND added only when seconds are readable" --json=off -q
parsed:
h=3 m=29
